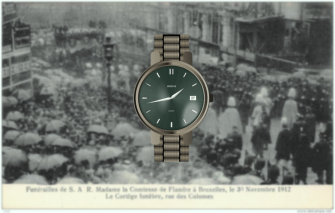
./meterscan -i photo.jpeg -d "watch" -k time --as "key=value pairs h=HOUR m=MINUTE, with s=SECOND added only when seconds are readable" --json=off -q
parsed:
h=1 m=43
